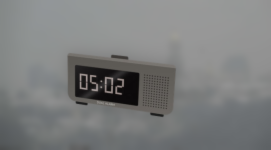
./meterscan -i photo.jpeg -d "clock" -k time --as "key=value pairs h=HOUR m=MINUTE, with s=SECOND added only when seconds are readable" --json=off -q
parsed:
h=5 m=2
